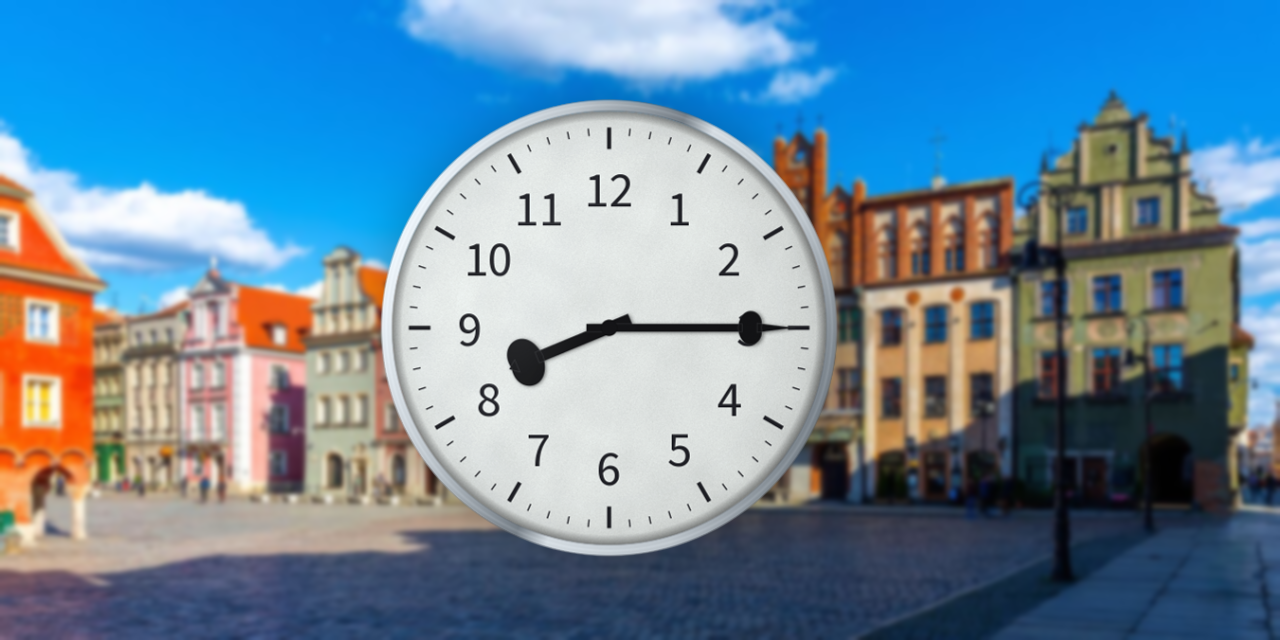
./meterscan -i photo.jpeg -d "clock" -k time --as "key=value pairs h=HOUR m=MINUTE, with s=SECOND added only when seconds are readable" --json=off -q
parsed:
h=8 m=15
